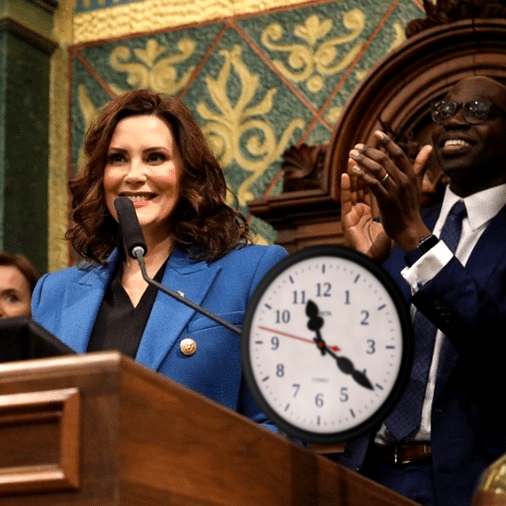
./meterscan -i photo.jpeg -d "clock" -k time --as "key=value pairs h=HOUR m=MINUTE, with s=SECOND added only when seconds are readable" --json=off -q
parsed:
h=11 m=20 s=47
